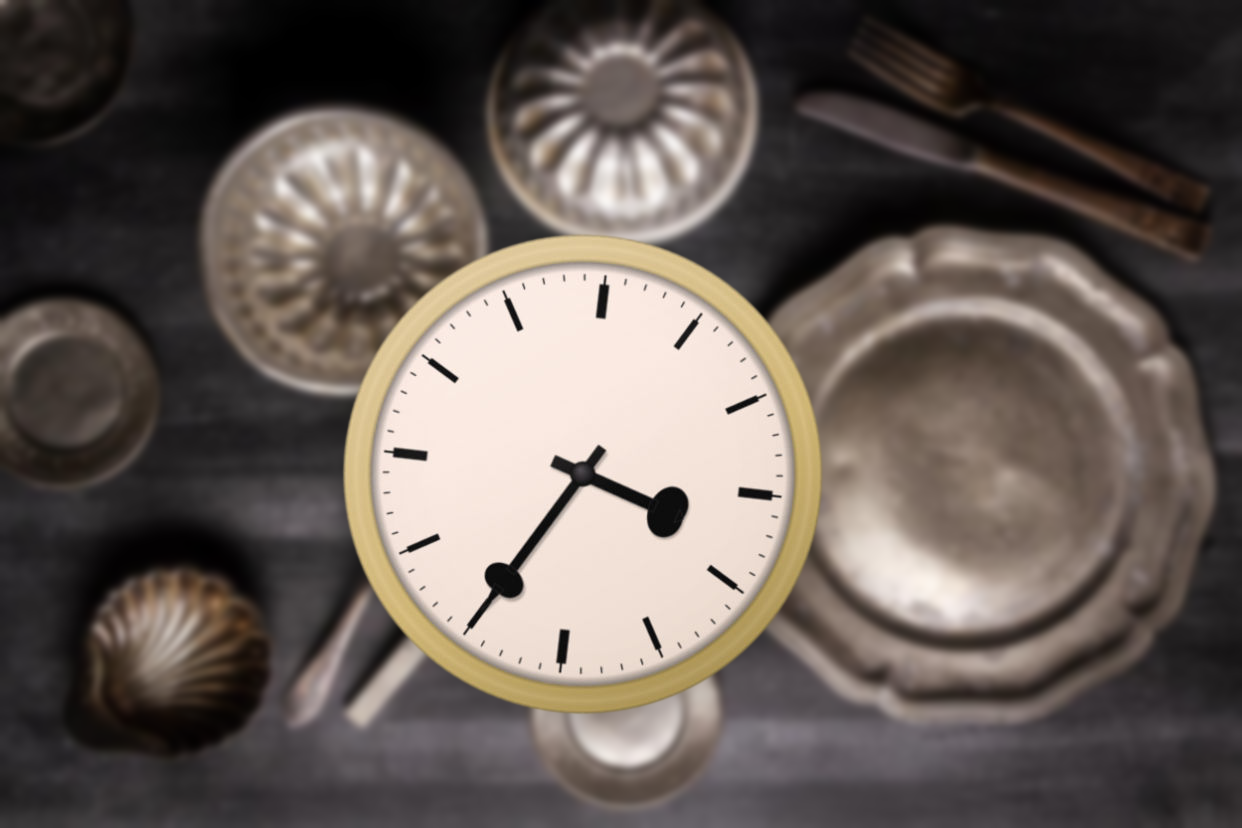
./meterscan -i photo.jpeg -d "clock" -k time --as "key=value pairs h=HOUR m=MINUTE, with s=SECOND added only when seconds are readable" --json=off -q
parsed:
h=3 m=35
